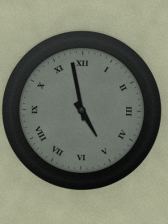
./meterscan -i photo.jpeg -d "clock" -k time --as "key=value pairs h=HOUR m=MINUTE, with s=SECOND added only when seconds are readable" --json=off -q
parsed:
h=4 m=58
